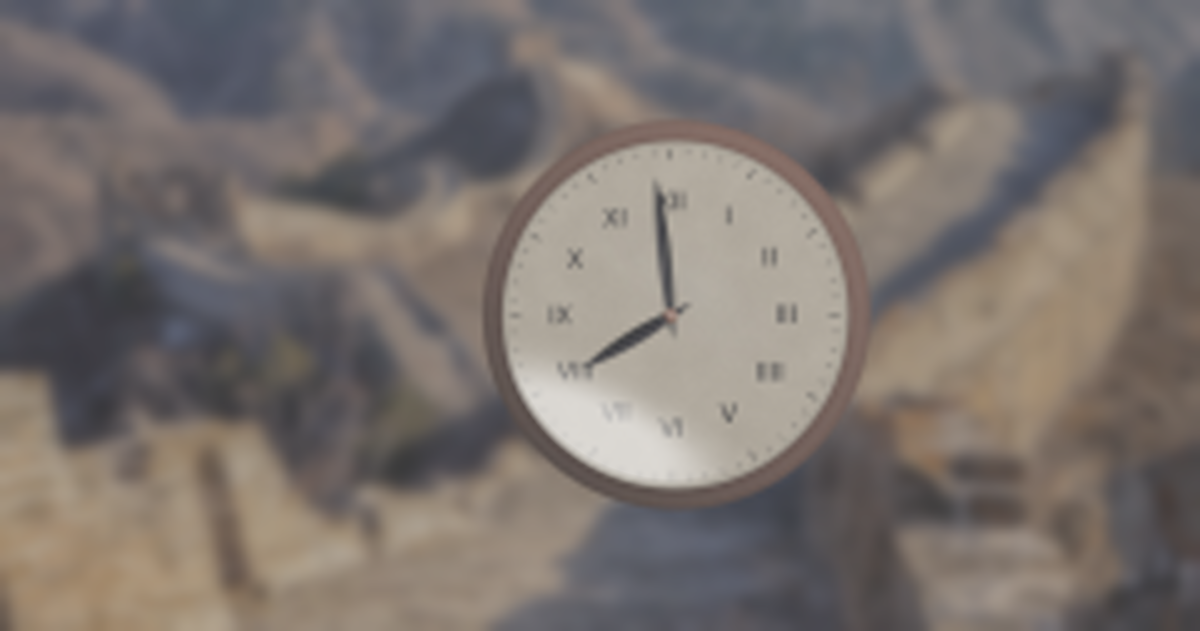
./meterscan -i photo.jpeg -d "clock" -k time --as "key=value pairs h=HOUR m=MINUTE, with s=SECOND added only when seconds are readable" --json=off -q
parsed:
h=7 m=59
